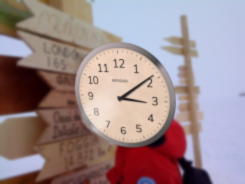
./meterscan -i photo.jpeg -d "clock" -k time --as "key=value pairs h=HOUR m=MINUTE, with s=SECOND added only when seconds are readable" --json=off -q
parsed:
h=3 m=9
